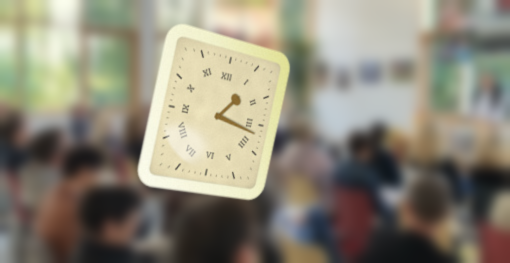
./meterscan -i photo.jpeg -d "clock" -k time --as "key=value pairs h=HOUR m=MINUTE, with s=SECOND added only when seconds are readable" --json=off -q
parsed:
h=1 m=17
